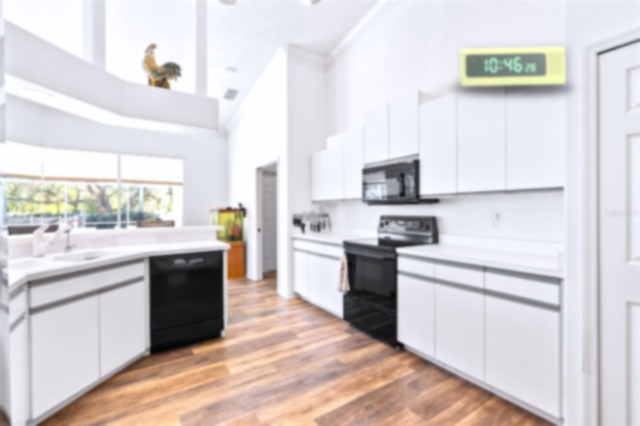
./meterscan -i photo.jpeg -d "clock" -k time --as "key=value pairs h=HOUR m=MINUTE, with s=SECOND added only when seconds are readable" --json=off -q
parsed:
h=10 m=46
